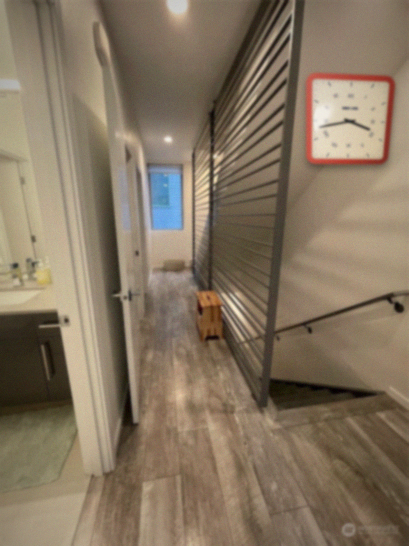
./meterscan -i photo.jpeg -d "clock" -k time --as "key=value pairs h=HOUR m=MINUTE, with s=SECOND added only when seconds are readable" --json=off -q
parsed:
h=3 m=43
